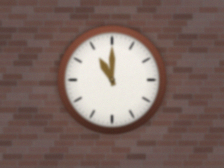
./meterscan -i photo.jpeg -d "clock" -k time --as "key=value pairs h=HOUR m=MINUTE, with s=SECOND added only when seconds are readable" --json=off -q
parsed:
h=11 m=0
